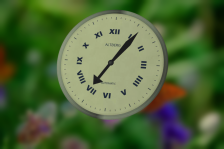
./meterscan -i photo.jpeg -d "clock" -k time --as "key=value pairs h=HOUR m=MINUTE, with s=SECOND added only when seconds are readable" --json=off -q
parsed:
h=7 m=6
